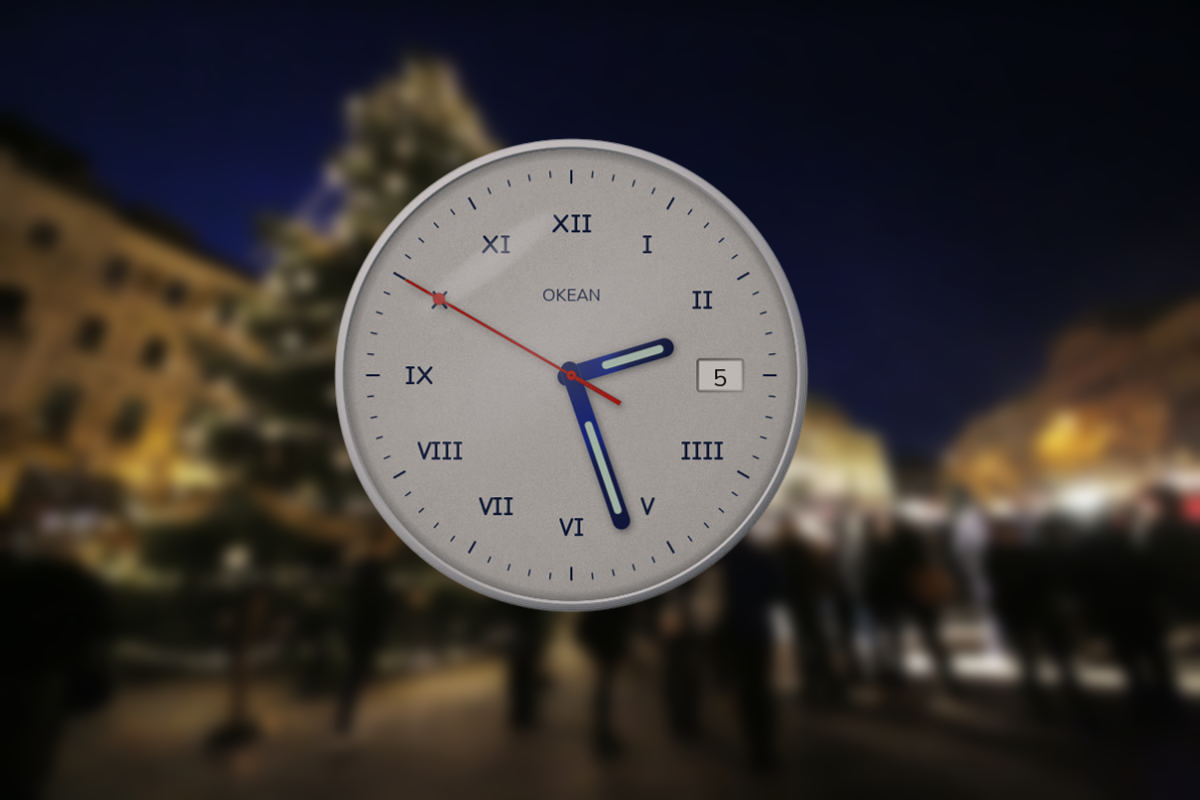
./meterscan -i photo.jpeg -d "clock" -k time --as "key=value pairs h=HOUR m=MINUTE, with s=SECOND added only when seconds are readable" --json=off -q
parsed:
h=2 m=26 s=50
